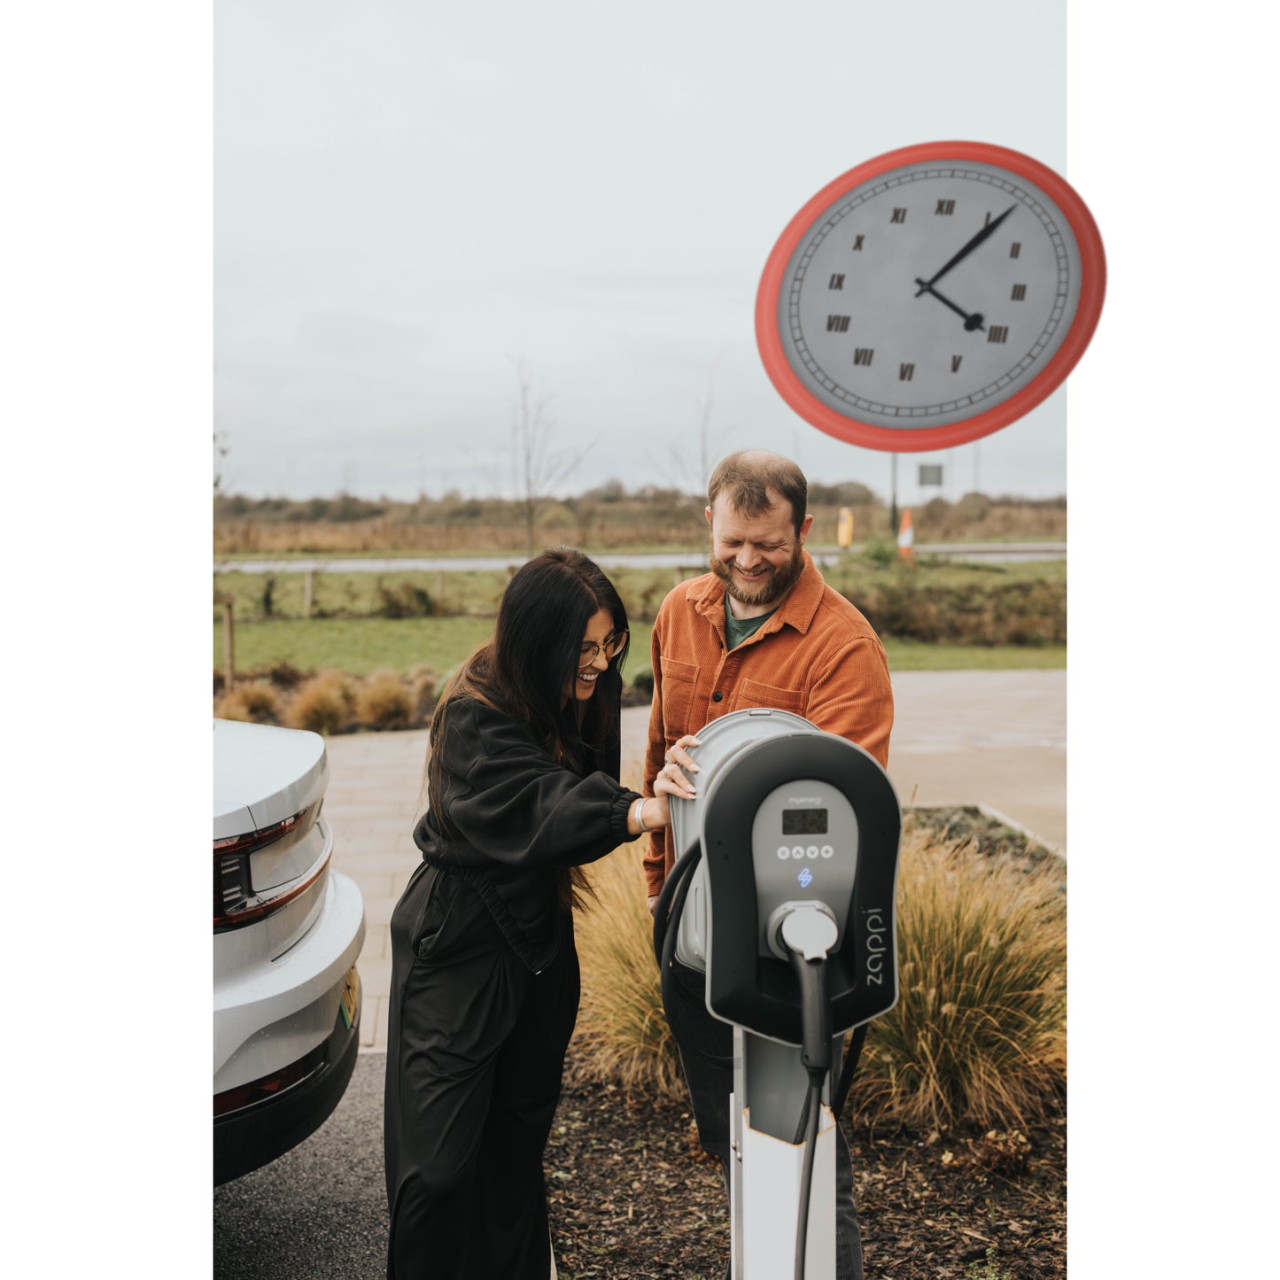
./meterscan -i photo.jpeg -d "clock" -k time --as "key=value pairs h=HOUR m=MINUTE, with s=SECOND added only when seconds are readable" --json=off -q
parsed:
h=4 m=6
